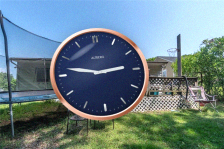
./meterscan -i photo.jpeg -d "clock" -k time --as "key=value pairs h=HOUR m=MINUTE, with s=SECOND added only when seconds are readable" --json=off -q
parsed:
h=2 m=47
